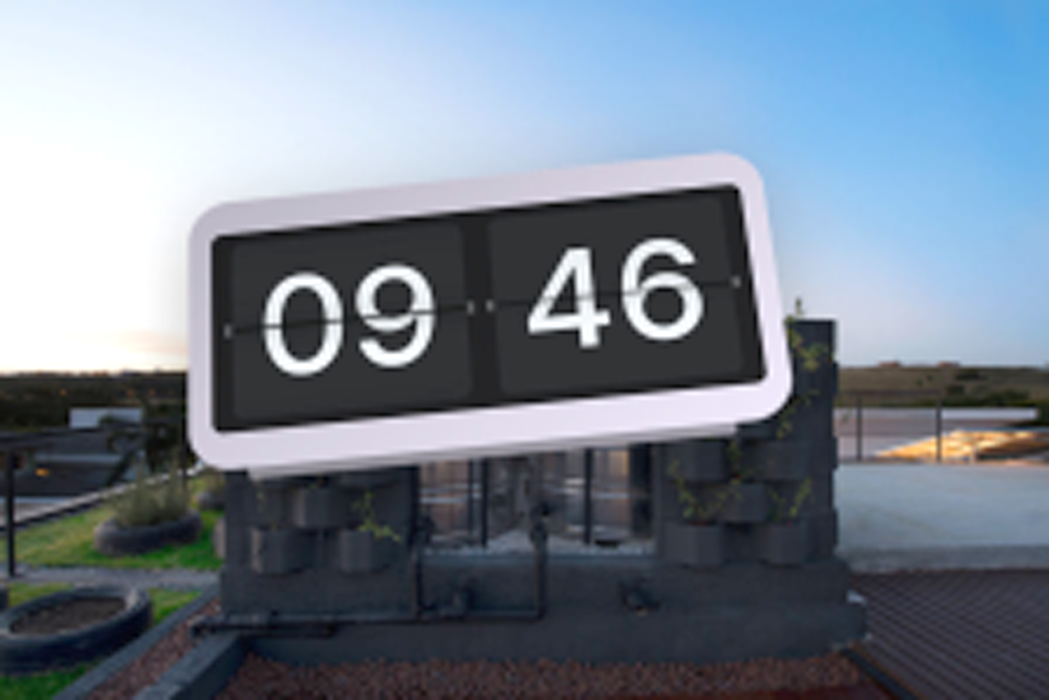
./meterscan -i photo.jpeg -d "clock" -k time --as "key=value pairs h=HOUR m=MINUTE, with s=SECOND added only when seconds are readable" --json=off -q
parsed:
h=9 m=46
